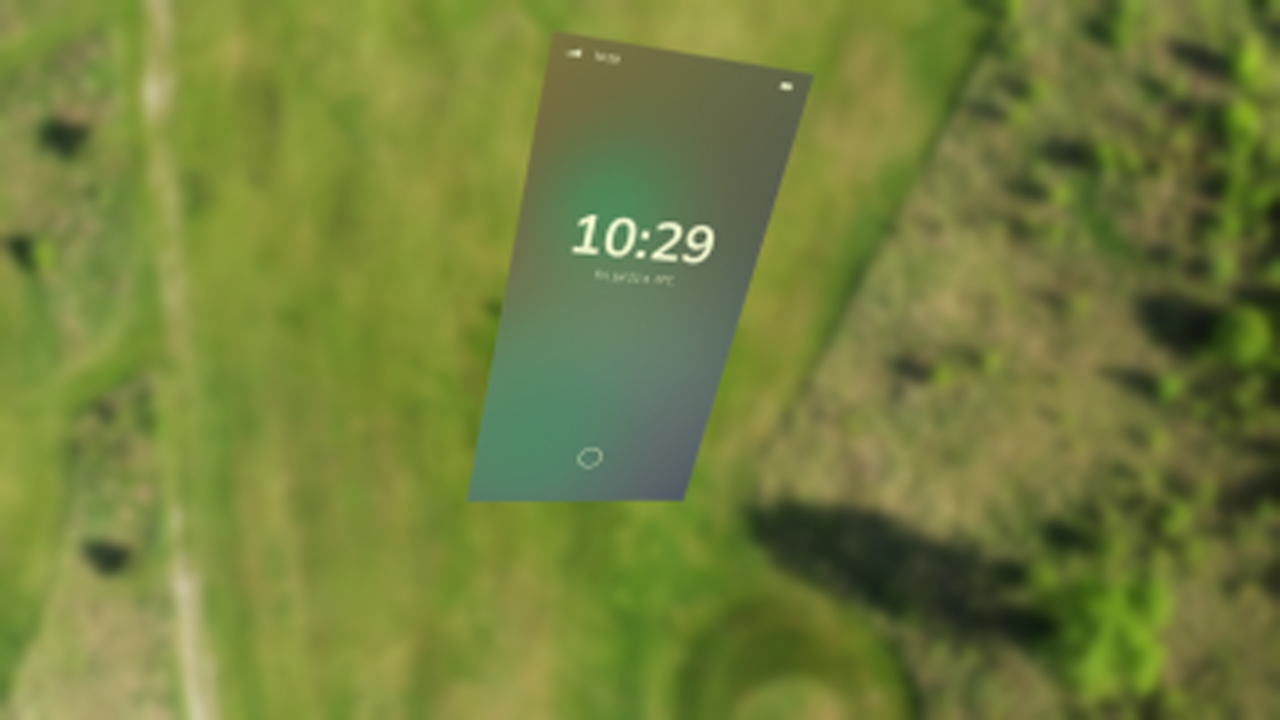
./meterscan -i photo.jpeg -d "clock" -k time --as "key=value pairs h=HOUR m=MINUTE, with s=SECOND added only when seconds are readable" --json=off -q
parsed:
h=10 m=29
